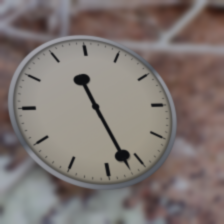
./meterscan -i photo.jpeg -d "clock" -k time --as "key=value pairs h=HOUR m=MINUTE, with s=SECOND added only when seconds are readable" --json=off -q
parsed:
h=11 m=27
